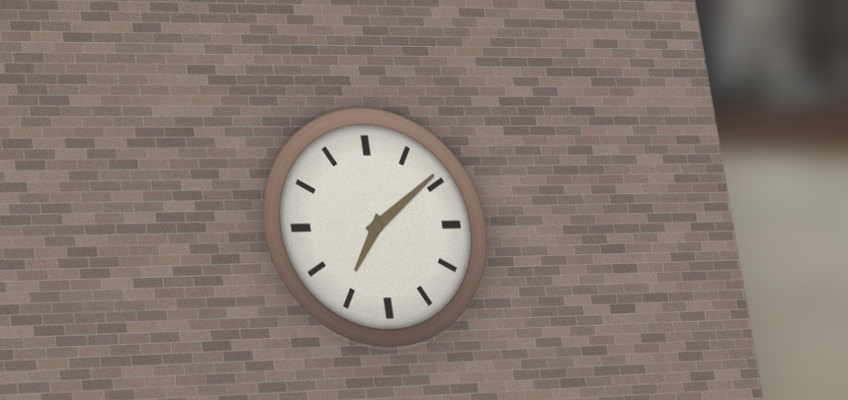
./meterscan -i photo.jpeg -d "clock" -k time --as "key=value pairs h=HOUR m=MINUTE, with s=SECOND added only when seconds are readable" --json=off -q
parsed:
h=7 m=9
